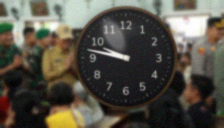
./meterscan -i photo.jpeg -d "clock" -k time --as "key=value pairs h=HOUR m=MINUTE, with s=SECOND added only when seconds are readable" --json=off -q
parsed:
h=9 m=47
